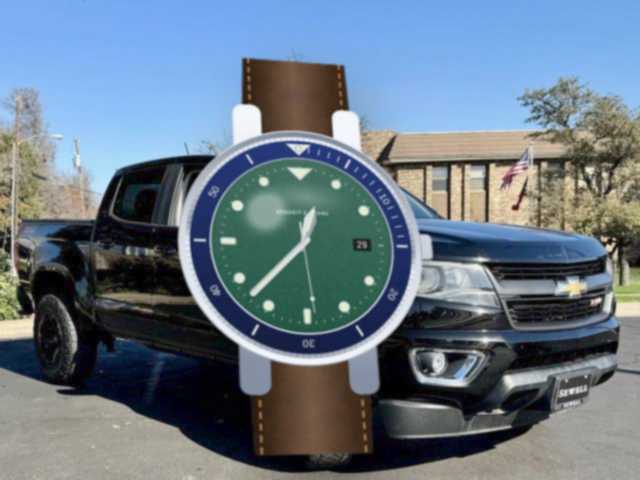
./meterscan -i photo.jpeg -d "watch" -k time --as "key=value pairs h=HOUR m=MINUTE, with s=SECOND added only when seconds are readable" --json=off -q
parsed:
h=12 m=37 s=29
